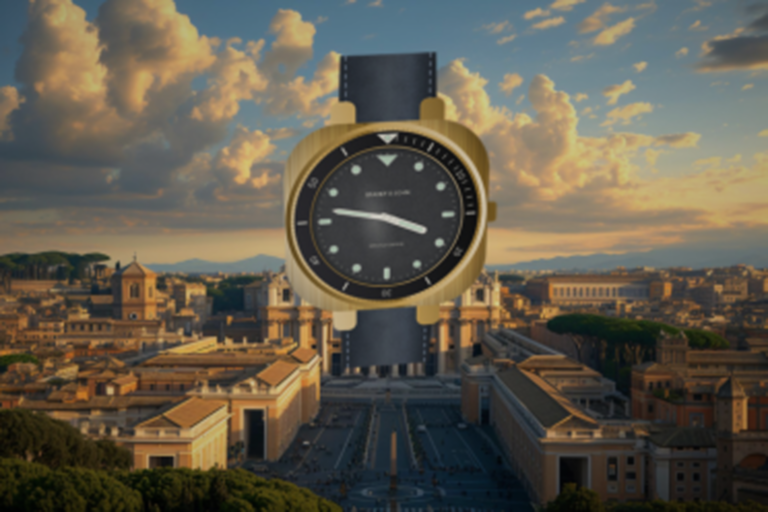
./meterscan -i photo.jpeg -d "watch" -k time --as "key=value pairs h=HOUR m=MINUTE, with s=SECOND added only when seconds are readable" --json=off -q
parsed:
h=3 m=47
